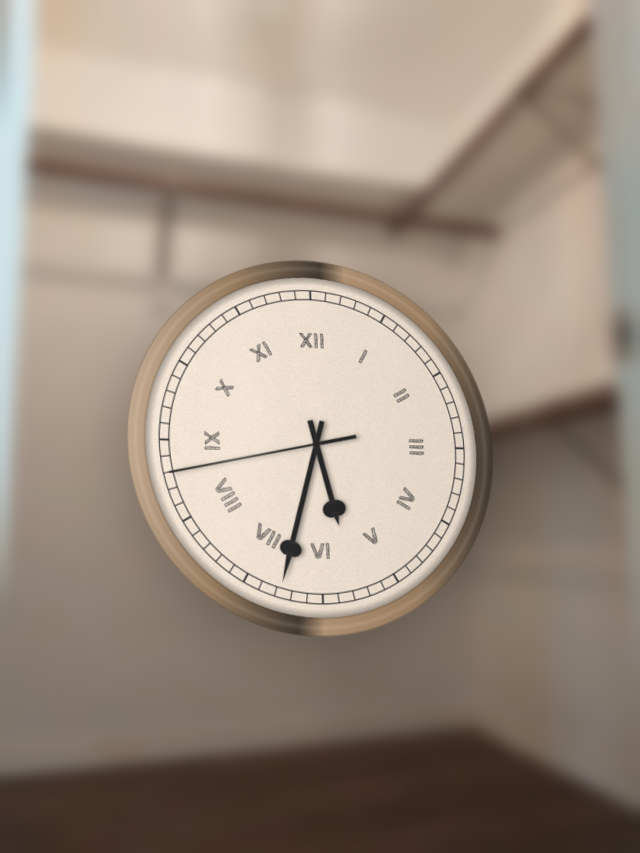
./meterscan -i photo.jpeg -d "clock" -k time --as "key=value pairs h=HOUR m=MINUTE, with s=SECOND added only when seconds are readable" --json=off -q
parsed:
h=5 m=32 s=43
